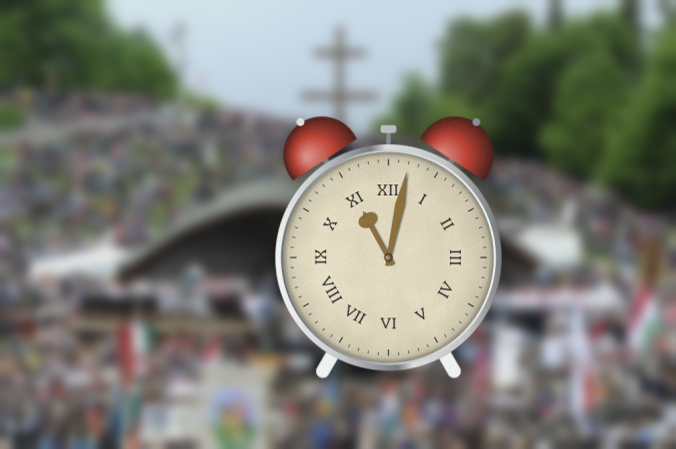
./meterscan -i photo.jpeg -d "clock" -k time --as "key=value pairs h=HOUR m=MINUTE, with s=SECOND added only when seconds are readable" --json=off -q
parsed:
h=11 m=2
